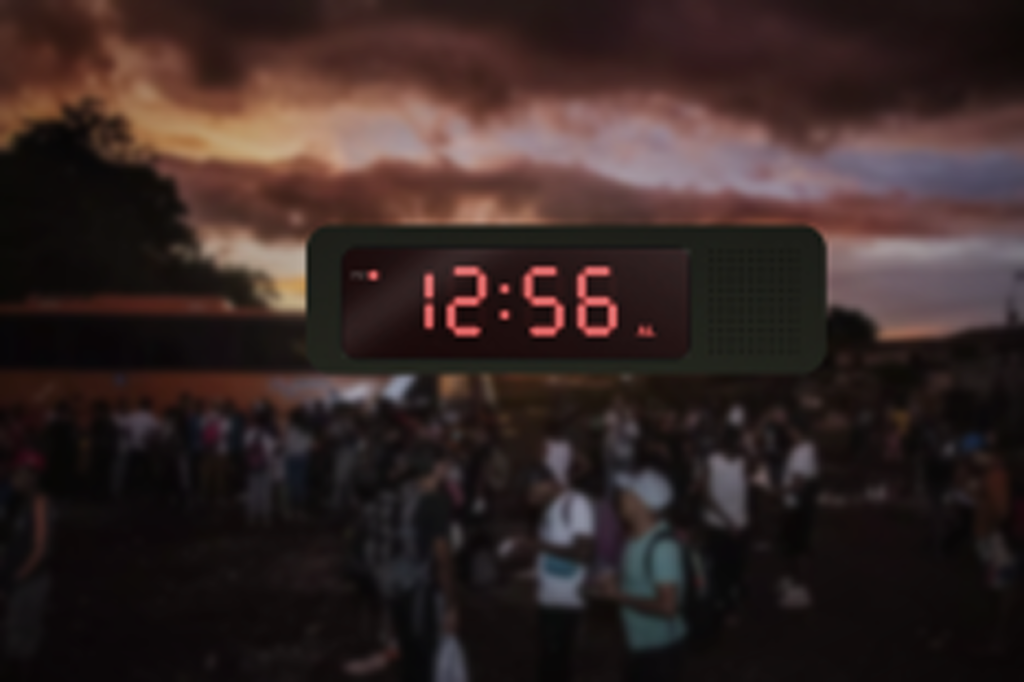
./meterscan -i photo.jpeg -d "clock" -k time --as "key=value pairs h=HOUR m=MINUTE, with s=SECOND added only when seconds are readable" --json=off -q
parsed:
h=12 m=56
